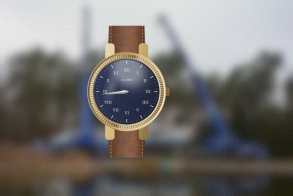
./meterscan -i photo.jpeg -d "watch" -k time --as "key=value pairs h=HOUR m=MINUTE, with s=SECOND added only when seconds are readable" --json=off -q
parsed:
h=8 m=44
